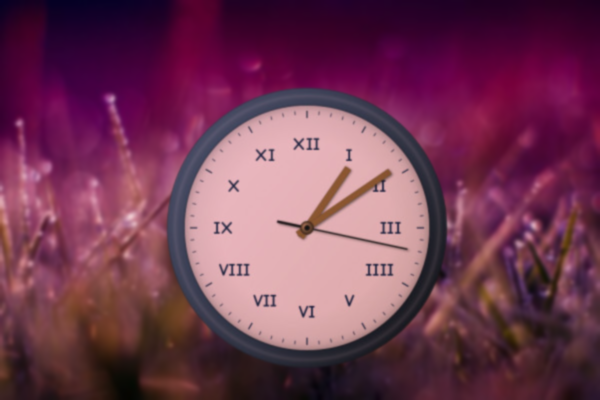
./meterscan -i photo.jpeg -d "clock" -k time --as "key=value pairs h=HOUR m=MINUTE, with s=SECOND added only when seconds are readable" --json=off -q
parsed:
h=1 m=9 s=17
